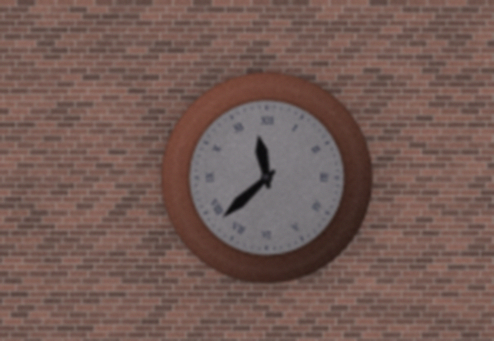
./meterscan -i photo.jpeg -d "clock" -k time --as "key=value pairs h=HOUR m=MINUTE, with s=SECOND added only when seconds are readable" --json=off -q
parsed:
h=11 m=38
